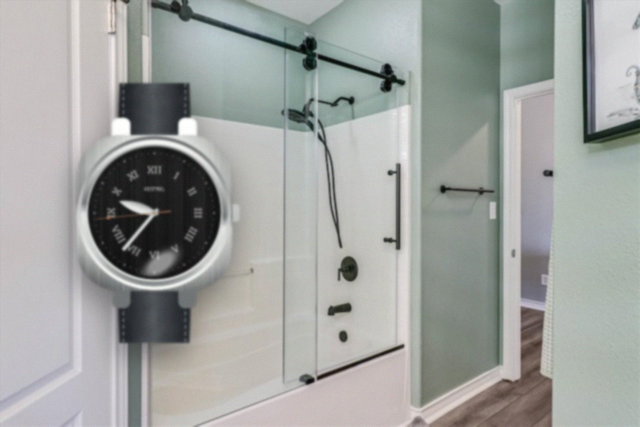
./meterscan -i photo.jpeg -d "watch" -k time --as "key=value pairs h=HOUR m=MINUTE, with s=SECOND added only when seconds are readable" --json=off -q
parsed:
h=9 m=36 s=44
